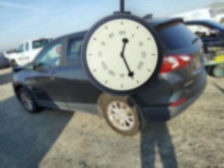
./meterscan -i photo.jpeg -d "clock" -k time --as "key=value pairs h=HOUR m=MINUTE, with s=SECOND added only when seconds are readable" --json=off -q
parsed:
h=12 m=26
